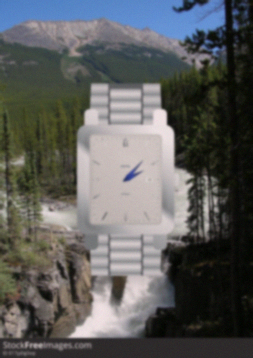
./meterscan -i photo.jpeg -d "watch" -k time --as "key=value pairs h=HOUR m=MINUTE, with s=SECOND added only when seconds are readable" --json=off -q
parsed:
h=2 m=7
